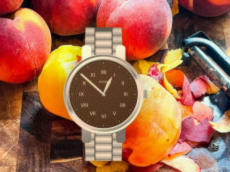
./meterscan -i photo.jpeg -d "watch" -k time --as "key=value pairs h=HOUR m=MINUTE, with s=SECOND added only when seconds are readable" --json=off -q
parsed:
h=12 m=52
